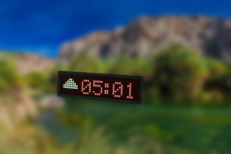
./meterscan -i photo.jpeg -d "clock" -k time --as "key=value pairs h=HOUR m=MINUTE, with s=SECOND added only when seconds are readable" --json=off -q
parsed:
h=5 m=1
